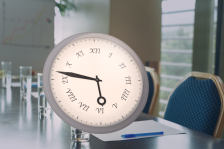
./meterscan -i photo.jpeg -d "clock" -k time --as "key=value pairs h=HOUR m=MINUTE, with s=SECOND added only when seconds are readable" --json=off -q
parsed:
h=5 m=47
